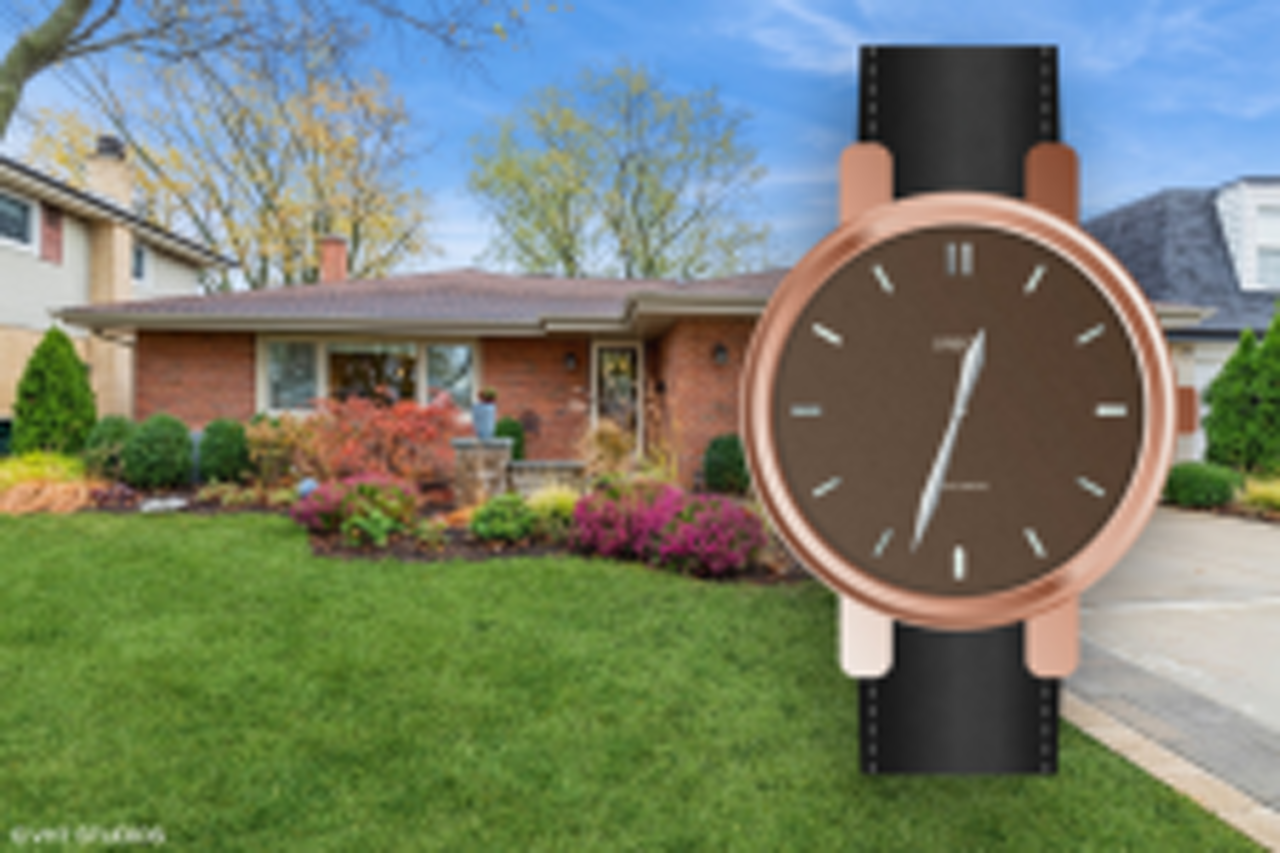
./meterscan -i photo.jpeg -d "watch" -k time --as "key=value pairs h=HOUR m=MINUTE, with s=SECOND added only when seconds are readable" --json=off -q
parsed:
h=12 m=33
